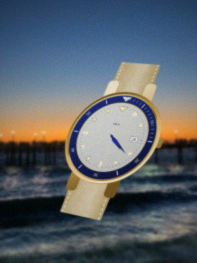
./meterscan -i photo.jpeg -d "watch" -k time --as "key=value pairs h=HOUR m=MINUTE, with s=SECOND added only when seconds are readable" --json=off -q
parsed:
h=4 m=21
